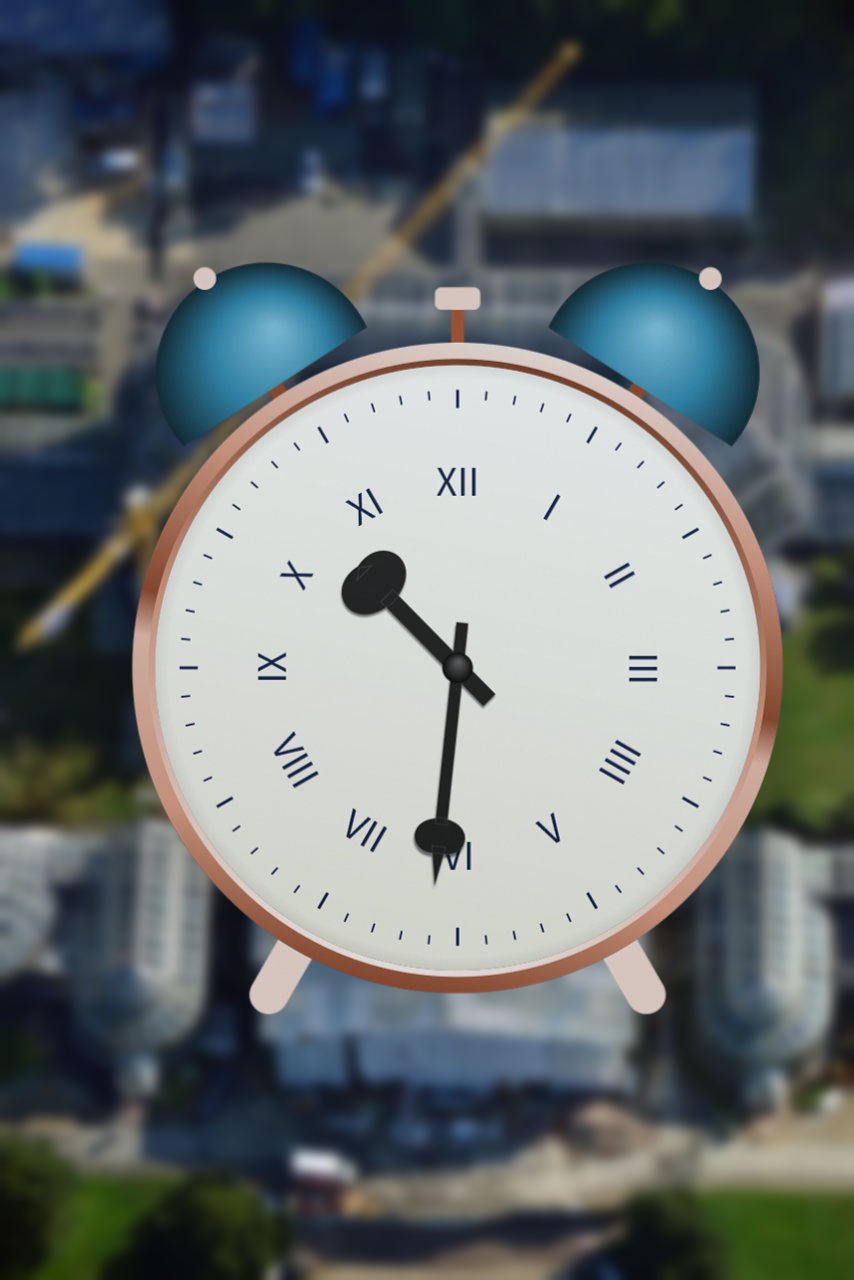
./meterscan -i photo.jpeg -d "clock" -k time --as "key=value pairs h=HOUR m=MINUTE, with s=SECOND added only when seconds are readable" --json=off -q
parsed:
h=10 m=31
